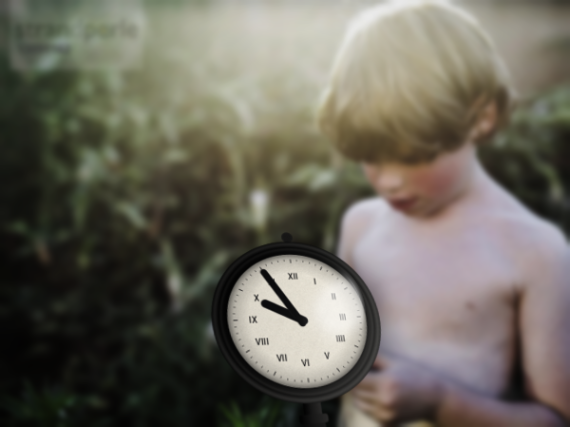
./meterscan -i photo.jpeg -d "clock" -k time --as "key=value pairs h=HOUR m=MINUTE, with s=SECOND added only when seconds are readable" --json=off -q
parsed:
h=9 m=55
